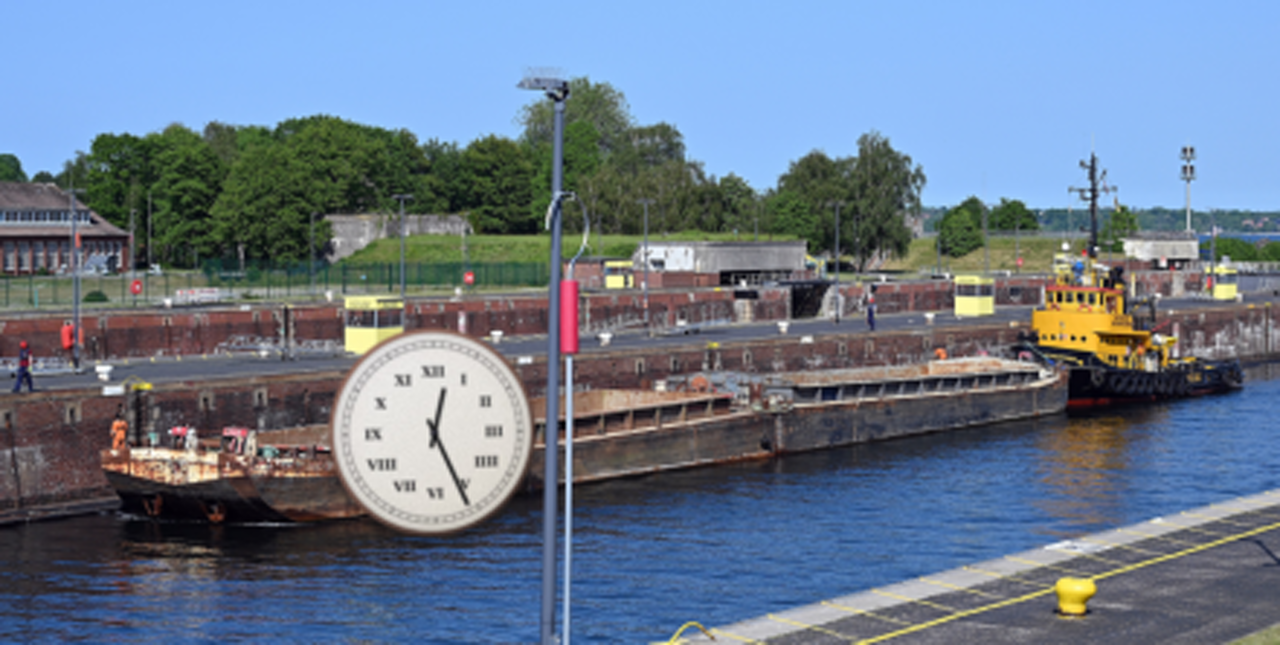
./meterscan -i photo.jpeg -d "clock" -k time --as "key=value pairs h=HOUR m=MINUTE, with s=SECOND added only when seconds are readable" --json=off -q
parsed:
h=12 m=26
